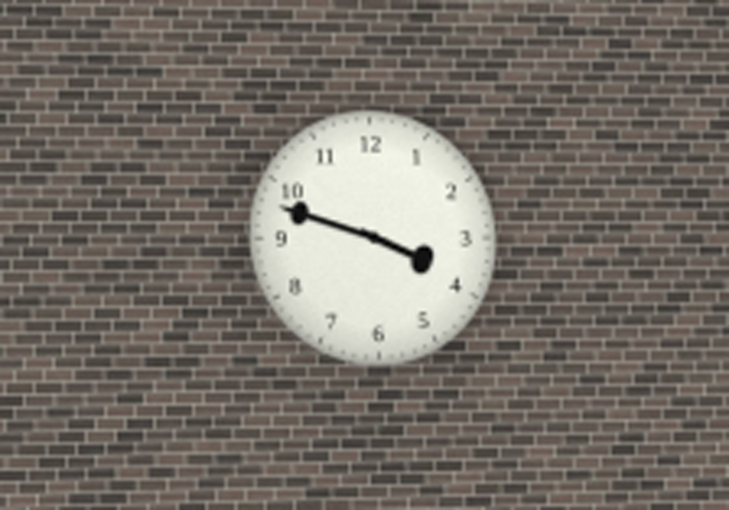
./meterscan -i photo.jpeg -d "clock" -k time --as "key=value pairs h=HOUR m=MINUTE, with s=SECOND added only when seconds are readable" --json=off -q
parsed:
h=3 m=48
